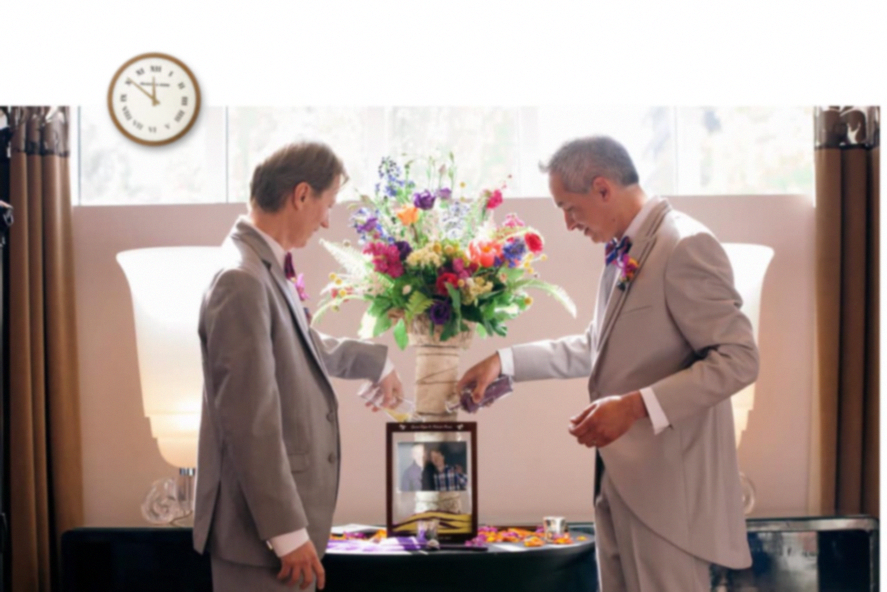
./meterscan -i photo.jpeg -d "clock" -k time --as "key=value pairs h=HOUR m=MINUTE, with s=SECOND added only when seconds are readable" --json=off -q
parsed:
h=11 m=51
